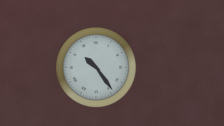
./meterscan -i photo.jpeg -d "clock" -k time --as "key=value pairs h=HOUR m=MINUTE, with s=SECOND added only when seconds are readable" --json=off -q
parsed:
h=10 m=24
